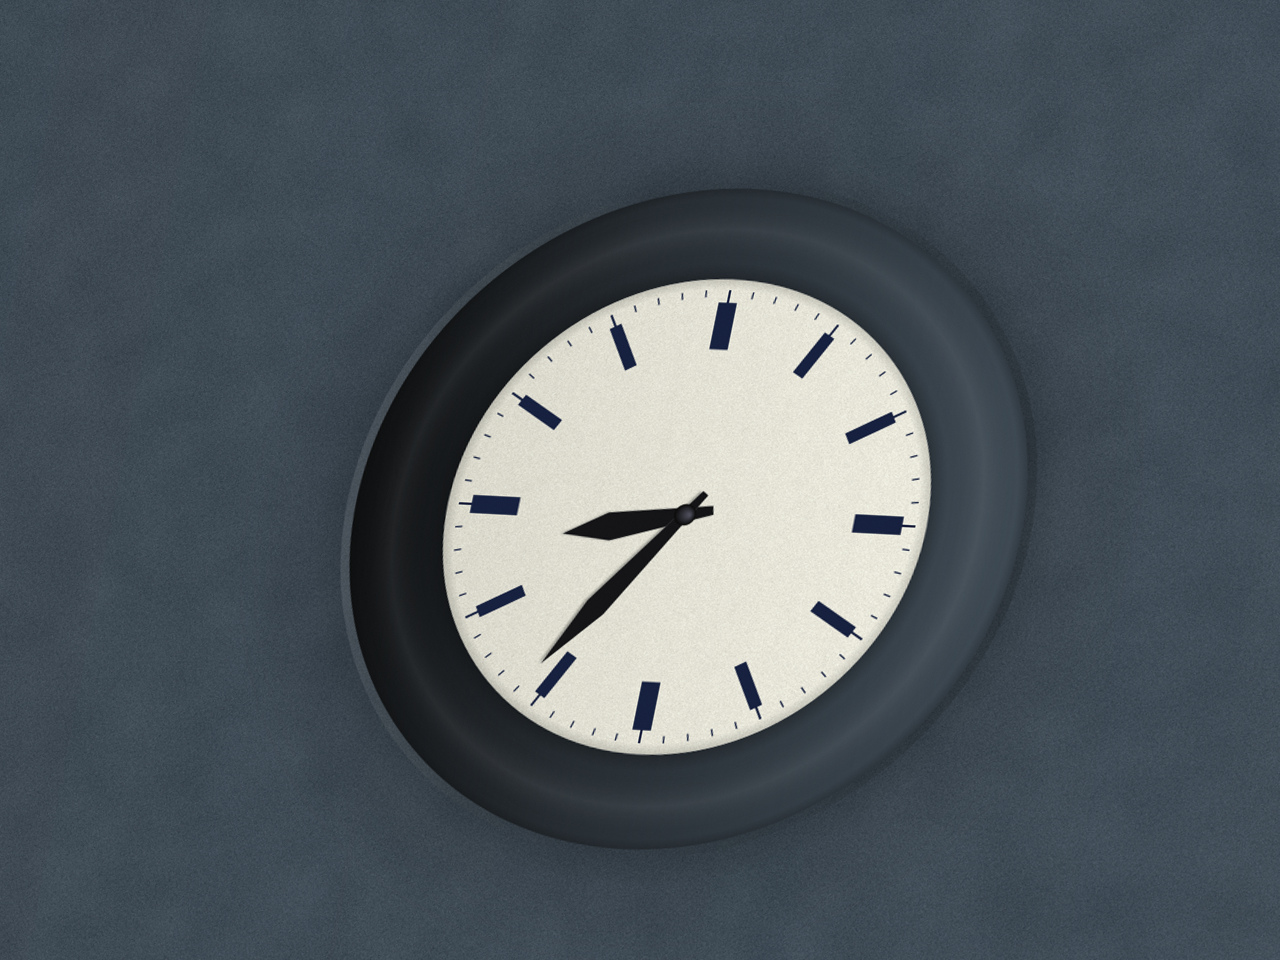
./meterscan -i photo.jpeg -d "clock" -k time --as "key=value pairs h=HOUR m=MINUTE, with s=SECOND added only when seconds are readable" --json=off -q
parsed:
h=8 m=36
